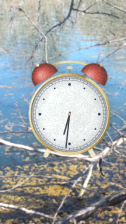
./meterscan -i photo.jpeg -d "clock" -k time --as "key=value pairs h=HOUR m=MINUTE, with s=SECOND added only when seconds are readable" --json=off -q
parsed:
h=6 m=31
